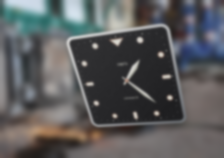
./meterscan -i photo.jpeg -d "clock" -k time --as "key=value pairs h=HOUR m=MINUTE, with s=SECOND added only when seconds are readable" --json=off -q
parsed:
h=1 m=23
